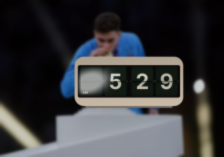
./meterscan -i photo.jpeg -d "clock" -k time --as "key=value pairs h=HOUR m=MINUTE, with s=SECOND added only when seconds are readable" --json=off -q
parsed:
h=5 m=29
